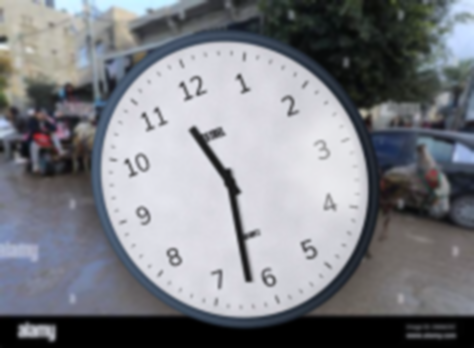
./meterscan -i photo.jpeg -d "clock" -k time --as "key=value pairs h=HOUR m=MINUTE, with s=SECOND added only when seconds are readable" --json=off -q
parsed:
h=11 m=32
